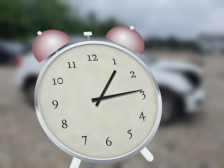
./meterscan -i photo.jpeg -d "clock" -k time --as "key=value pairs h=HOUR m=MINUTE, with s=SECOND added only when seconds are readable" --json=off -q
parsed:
h=1 m=14
